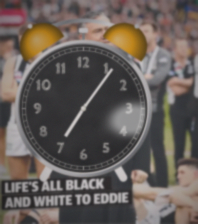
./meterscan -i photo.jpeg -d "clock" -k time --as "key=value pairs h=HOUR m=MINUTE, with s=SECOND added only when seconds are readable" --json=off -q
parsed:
h=7 m=6
